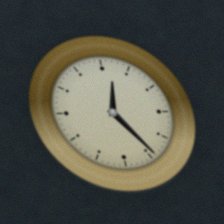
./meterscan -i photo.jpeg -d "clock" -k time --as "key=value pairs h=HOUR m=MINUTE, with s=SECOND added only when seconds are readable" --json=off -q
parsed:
h=12 m=24
